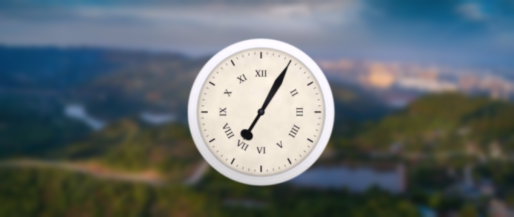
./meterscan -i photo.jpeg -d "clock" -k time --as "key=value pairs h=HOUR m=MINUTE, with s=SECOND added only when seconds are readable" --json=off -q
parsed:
h=7 m=5
